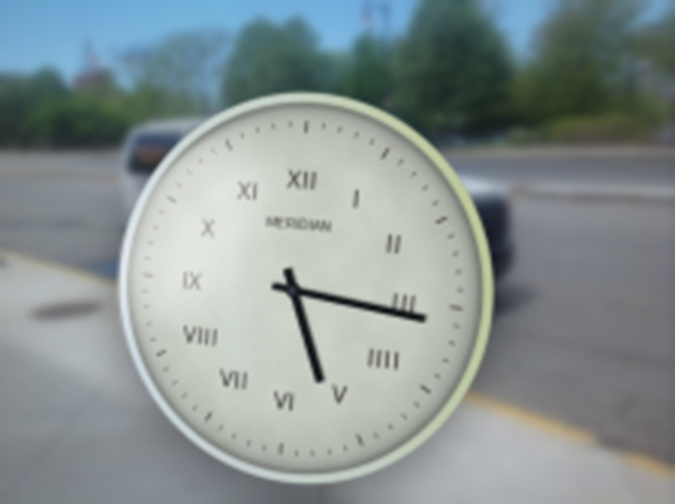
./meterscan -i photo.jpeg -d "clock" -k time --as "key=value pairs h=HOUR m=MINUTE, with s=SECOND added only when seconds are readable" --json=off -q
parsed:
h=5 m=16
